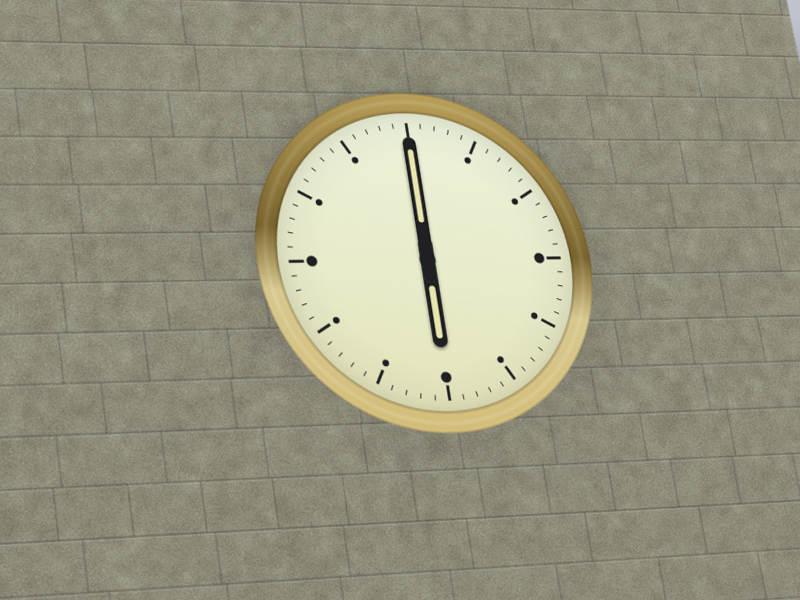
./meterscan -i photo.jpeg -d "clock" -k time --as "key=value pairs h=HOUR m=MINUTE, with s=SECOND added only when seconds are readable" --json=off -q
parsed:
h=6 m=0
